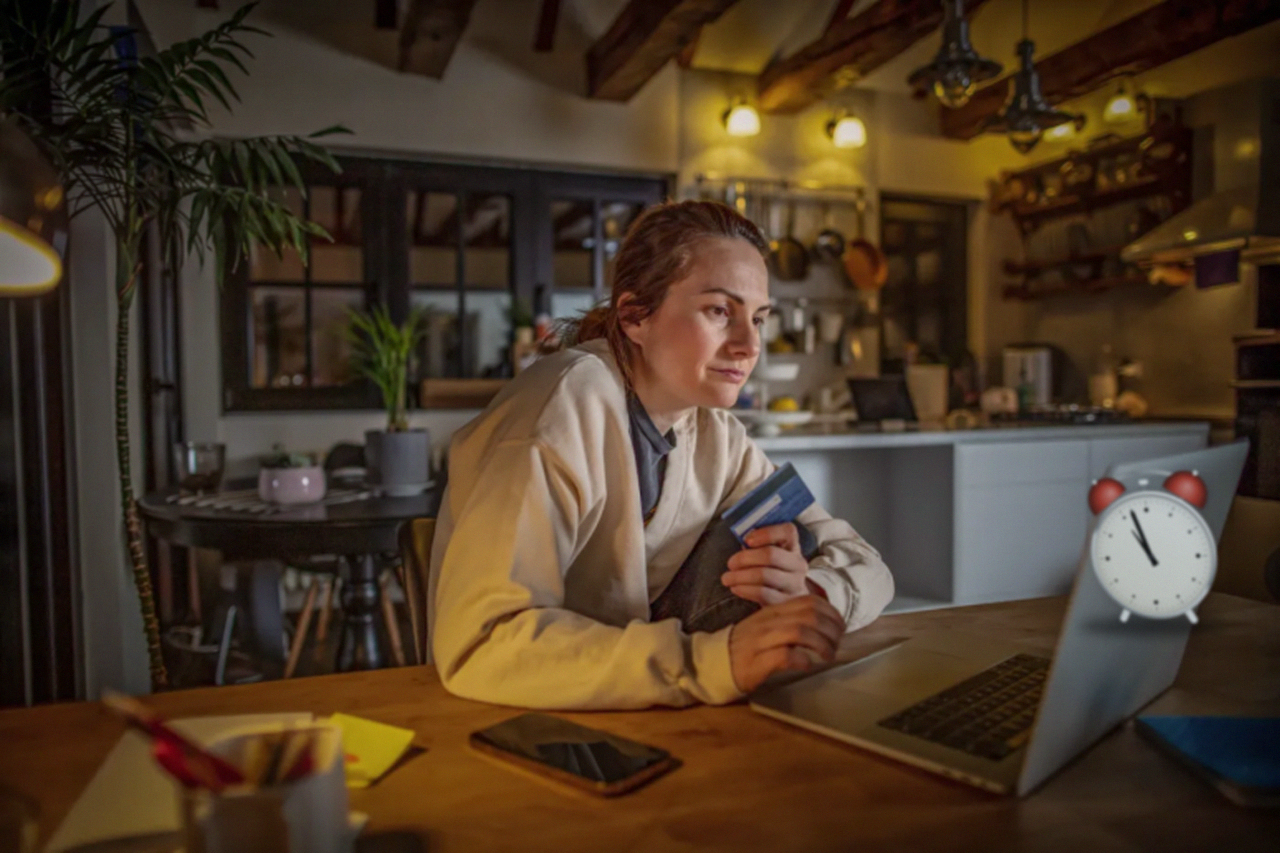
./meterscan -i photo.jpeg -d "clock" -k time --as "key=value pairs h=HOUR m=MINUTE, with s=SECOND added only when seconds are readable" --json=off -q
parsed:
h=10 m=57
